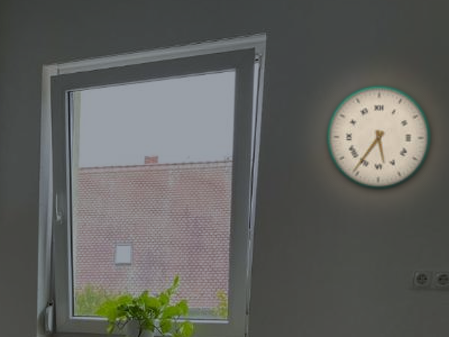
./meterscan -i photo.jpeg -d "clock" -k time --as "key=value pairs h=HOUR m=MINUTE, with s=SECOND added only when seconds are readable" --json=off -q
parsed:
h=5 m=36
